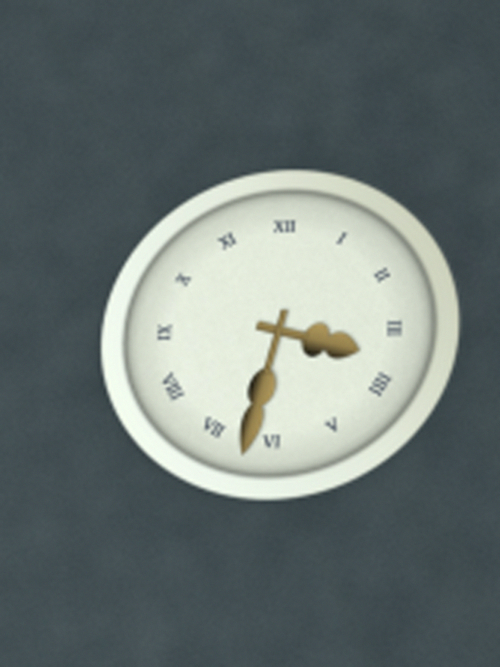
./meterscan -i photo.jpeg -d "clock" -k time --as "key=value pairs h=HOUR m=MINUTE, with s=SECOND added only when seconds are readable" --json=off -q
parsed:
h=3 m=32
